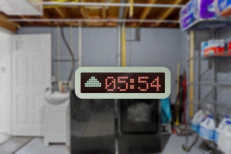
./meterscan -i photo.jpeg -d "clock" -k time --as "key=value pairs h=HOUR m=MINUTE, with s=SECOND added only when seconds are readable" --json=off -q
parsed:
h=5 m=54
